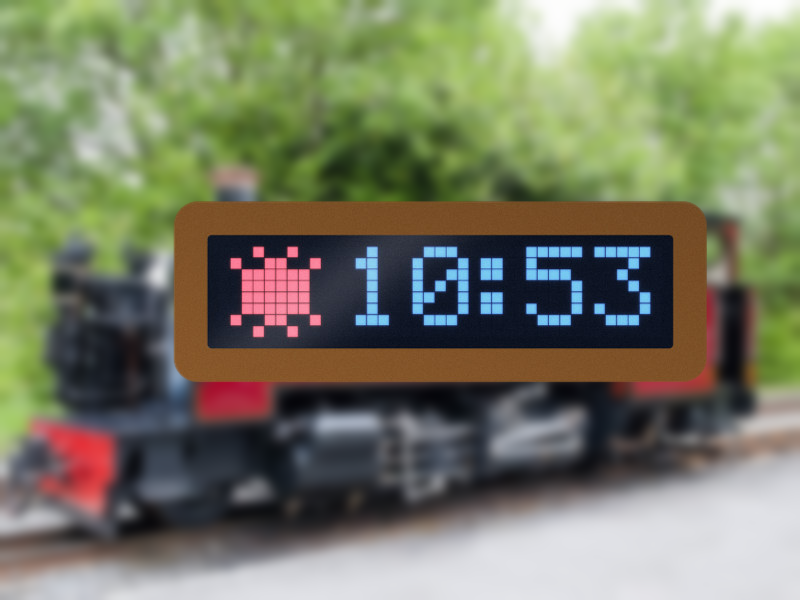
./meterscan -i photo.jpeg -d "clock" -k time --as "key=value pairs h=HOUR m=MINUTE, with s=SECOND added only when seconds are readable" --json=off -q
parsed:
h=10 m=53
